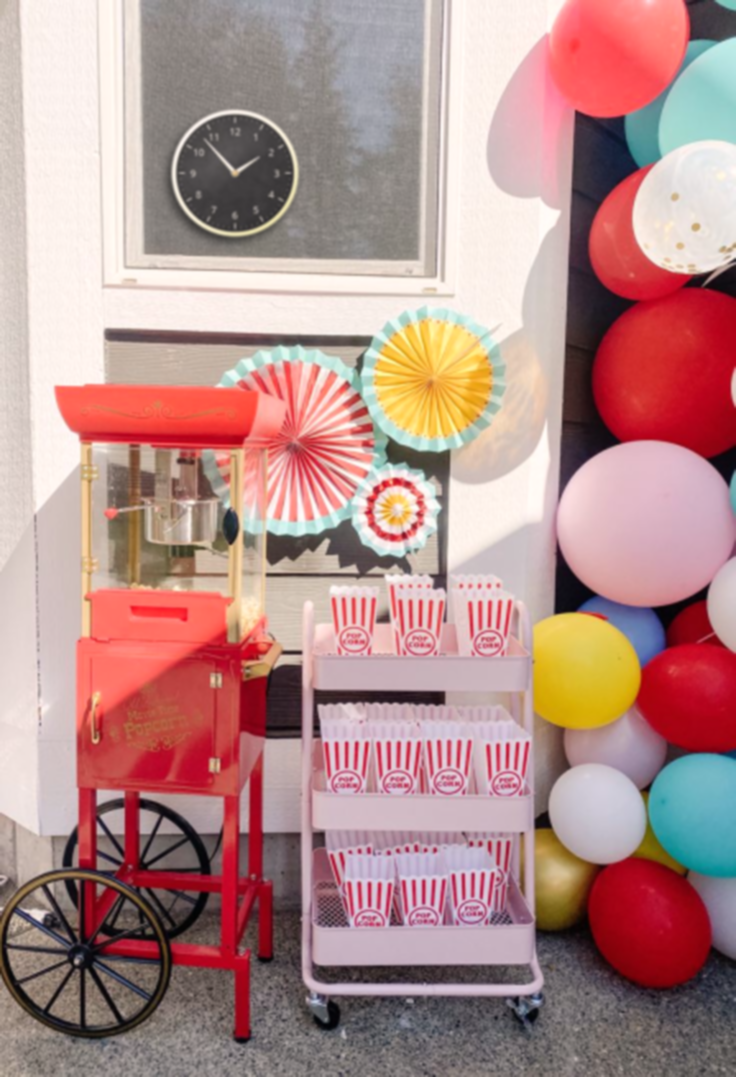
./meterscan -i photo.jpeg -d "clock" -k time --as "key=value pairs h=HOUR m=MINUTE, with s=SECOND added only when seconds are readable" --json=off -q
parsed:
h=1 m=53
